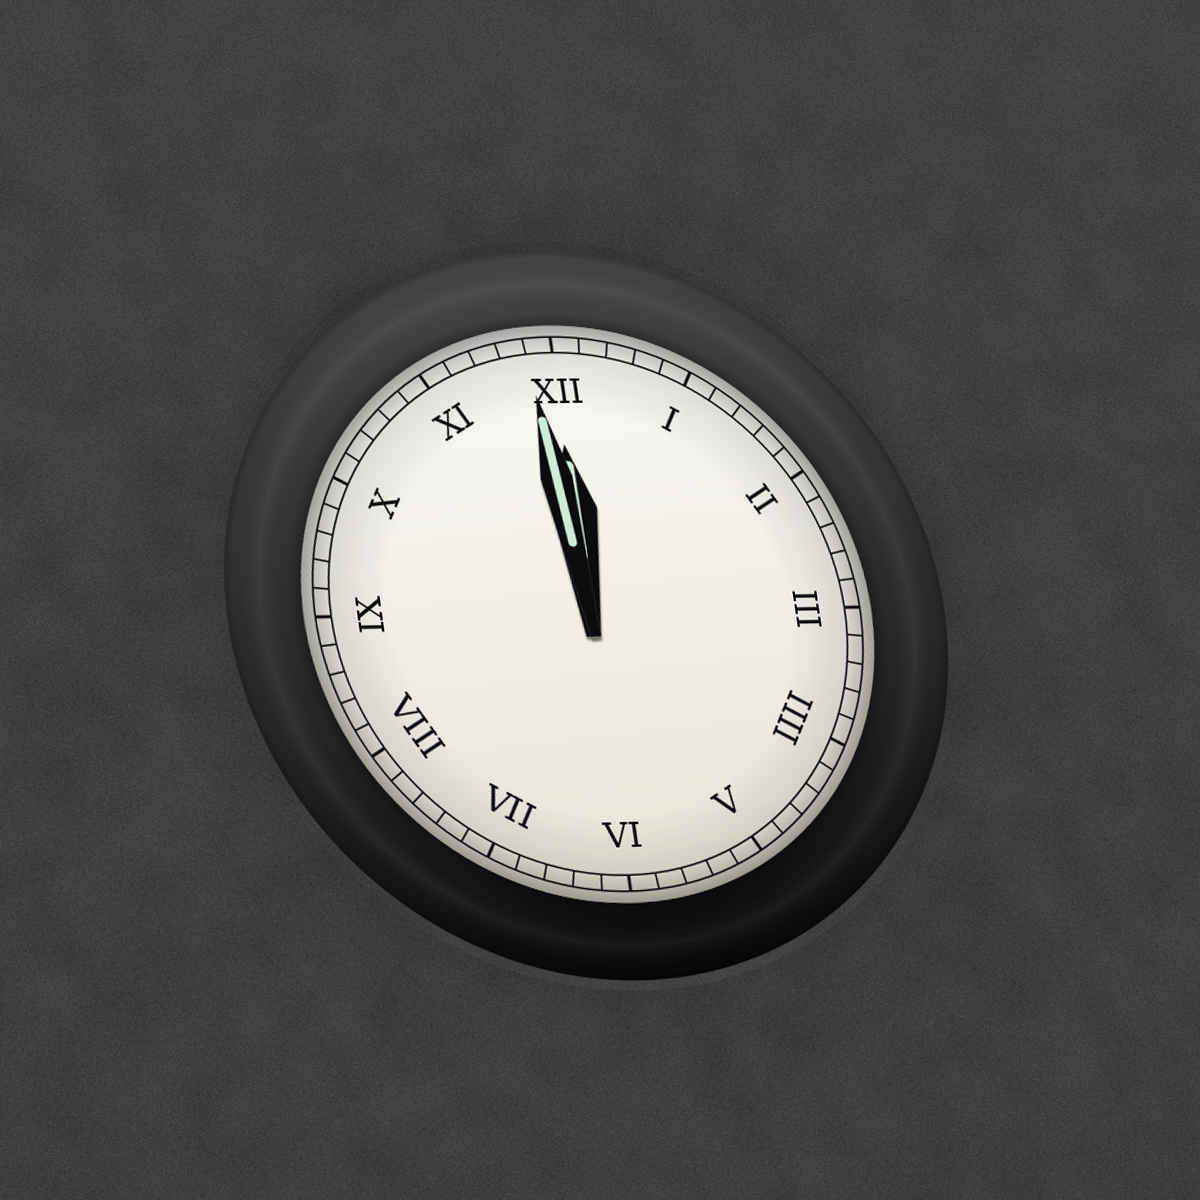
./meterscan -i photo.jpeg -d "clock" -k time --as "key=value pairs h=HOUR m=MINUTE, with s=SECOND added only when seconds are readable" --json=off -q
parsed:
h=11 m=59
